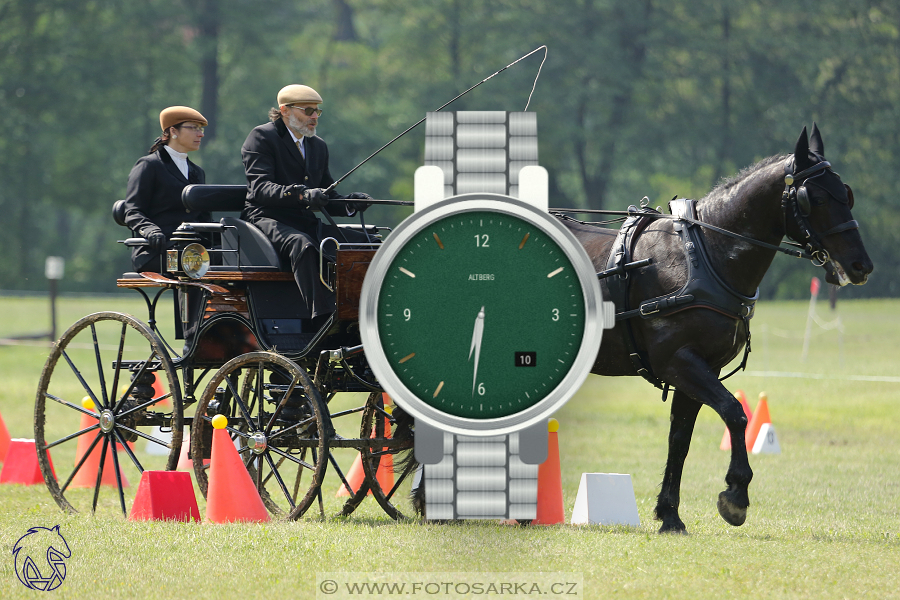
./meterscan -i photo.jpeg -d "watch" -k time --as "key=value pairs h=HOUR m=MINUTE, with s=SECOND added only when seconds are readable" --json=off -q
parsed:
h=6 m=31
